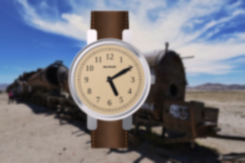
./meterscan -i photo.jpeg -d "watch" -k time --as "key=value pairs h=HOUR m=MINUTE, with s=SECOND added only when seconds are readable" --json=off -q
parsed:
h=5 m=10
